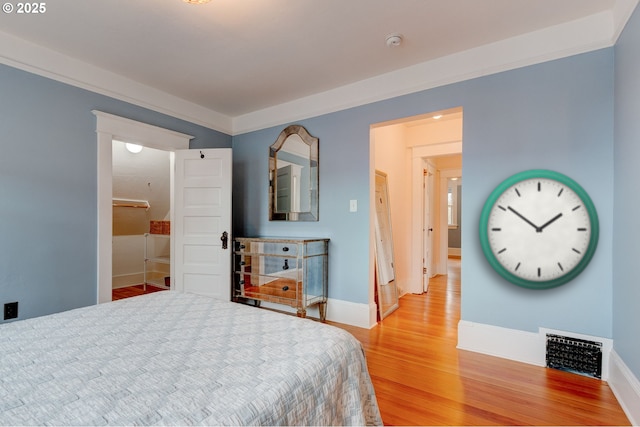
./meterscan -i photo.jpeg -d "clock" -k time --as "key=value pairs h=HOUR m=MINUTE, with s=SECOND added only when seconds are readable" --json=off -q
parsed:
h=1 m=51
